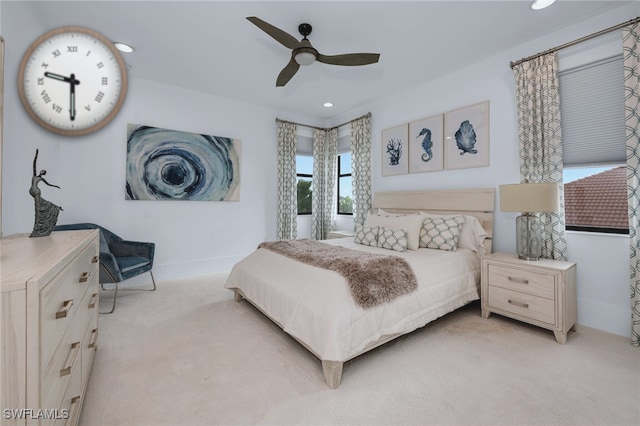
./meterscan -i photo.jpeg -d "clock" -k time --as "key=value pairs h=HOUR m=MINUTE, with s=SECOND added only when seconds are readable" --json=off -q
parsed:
h=9 m=30
